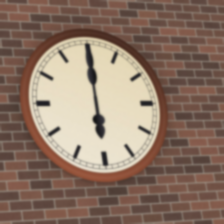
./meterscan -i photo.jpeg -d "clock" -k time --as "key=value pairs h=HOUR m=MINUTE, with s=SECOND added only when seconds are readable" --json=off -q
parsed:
h=6 m=0
